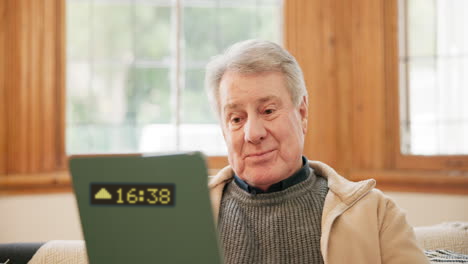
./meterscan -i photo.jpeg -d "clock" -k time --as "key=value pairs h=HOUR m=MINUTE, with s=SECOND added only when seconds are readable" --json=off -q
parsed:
h=16 m=38
